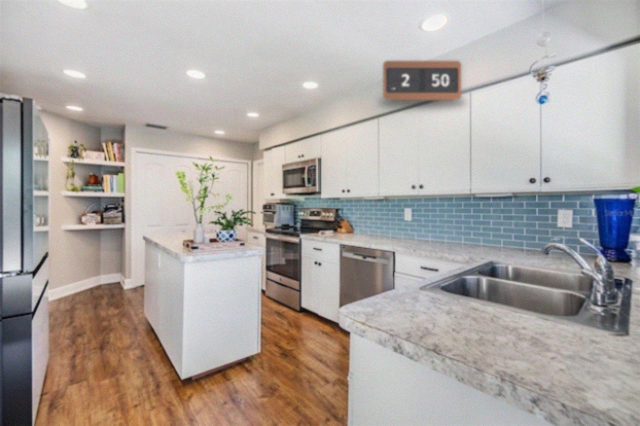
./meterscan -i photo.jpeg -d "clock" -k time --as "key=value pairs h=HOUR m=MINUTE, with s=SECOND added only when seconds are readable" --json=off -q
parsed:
h=2 m=50
